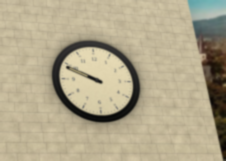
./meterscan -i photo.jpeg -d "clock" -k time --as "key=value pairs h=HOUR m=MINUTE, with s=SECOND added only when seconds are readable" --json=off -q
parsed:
h=9 m=49
